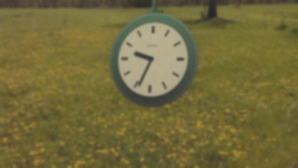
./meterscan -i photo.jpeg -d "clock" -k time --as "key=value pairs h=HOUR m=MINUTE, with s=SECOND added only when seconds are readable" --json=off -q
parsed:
h=9 m=34
